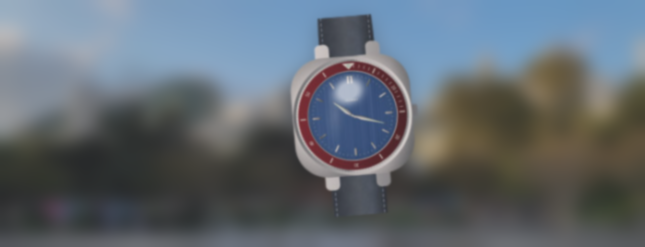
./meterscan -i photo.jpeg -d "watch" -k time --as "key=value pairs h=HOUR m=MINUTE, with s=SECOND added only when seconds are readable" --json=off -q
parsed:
h=10 m=18
